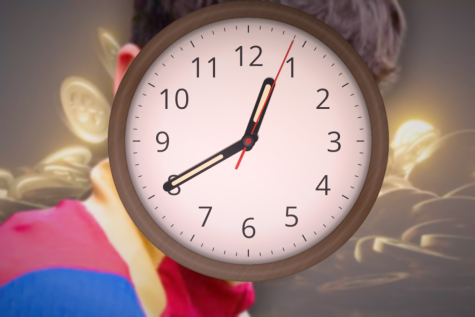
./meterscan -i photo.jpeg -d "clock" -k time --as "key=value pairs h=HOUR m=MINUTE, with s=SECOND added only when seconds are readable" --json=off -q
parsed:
h=12 m=40 s=4
